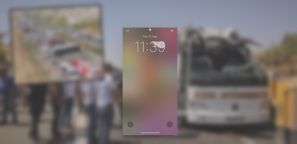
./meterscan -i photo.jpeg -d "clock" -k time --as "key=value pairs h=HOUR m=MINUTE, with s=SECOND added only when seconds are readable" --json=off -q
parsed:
h=11 m=39
